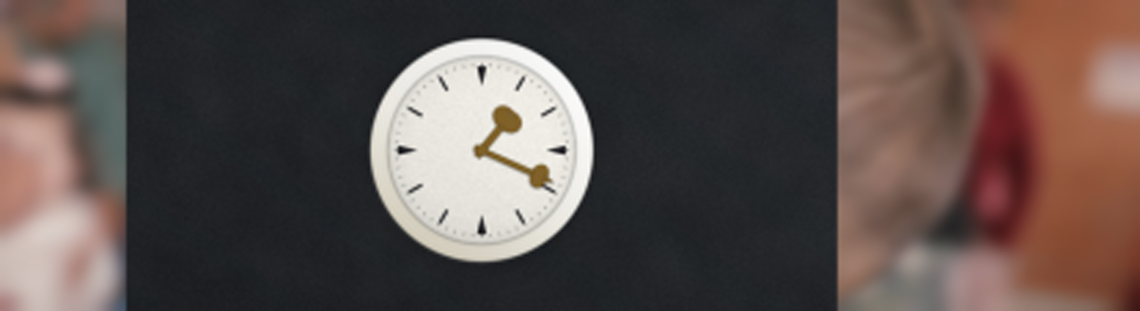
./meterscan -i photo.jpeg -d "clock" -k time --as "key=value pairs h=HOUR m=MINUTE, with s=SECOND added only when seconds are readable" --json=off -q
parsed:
h=1 m=19
